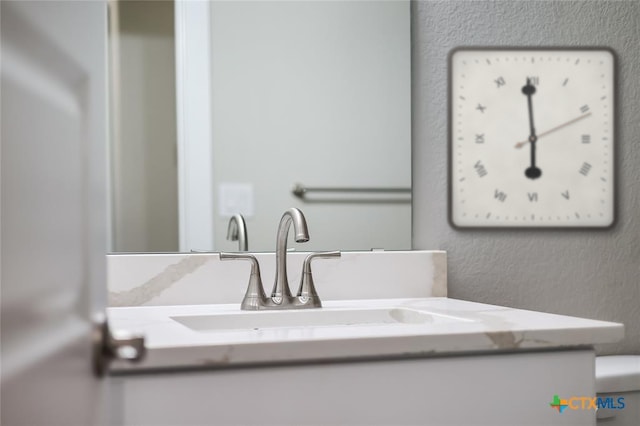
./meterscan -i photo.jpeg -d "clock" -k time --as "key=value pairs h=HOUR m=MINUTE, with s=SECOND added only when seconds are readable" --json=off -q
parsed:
h=5 m=59 s=11
